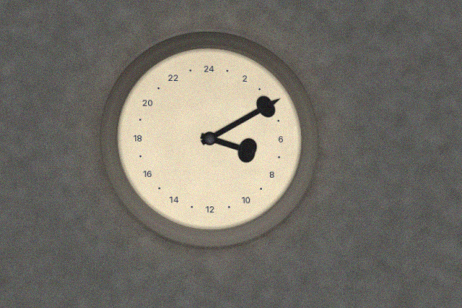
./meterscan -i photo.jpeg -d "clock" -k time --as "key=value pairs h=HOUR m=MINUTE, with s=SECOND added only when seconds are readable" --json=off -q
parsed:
h=7 m=10
